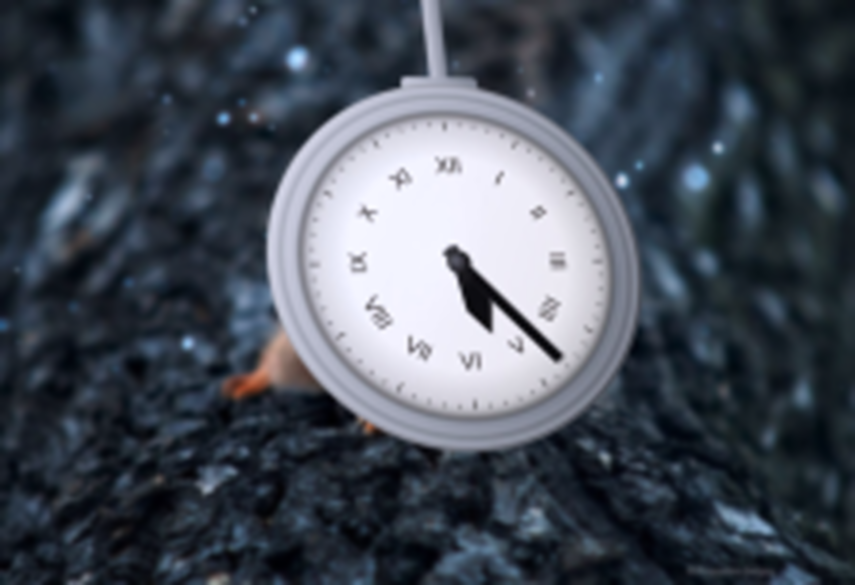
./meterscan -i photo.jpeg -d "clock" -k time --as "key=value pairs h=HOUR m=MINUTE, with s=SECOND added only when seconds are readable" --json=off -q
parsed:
h=5 m=23
